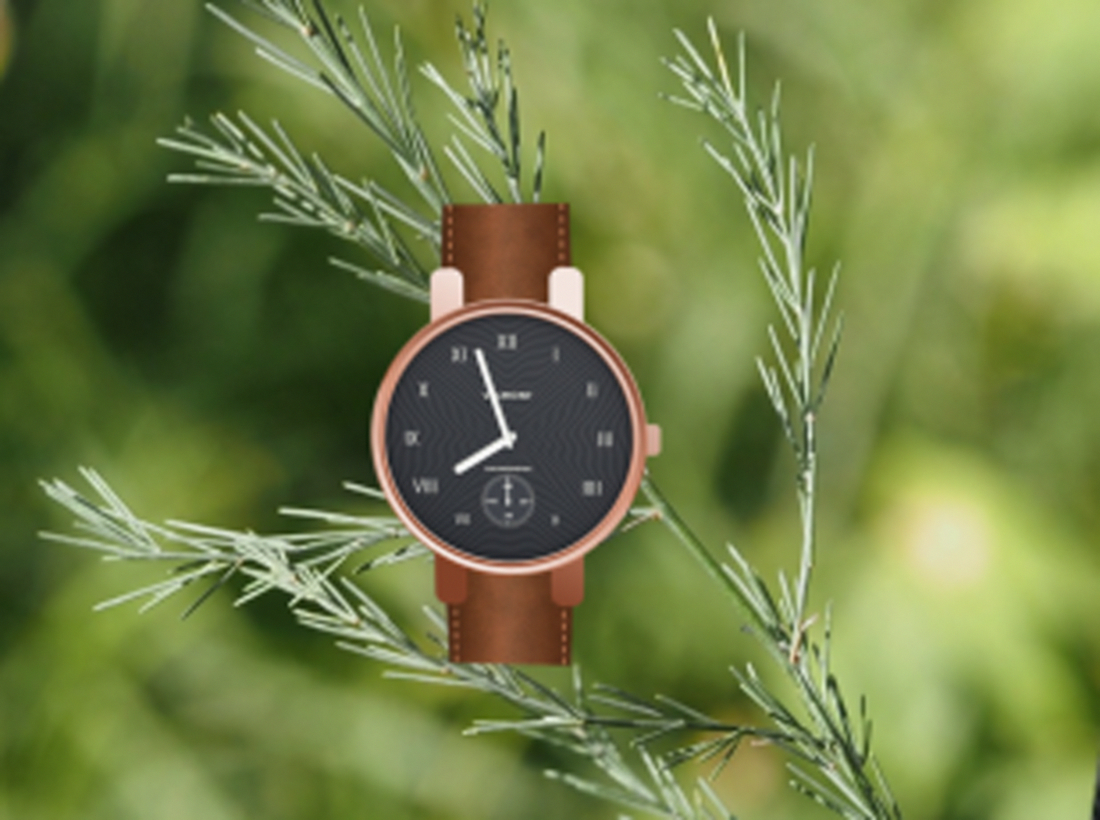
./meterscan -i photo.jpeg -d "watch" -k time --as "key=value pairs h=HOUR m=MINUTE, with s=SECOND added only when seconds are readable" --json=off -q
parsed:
h=7 m=57
